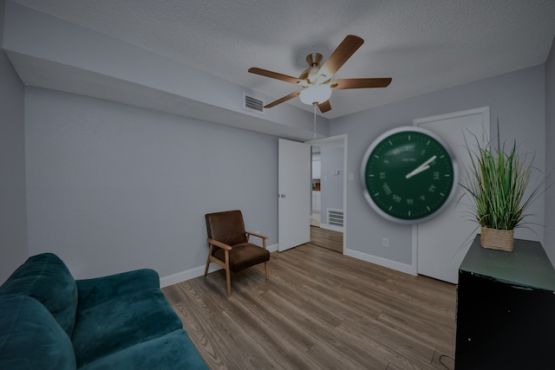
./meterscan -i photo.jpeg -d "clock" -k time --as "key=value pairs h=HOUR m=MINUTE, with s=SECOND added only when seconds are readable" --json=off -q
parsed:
h=2 m=9
